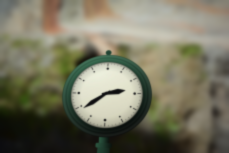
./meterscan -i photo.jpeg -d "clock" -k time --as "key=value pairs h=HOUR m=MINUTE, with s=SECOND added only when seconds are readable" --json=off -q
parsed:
h=2 m=39
